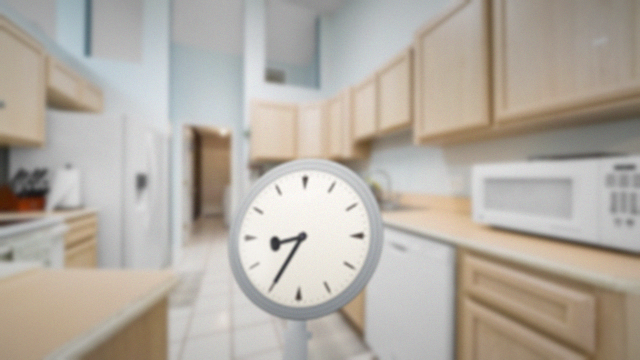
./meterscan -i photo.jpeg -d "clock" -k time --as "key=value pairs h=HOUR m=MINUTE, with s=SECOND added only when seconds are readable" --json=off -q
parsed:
h=8 m=35
